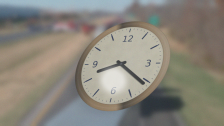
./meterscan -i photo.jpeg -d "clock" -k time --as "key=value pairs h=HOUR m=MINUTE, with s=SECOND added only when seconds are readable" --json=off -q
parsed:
h=8 m=21
